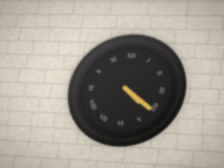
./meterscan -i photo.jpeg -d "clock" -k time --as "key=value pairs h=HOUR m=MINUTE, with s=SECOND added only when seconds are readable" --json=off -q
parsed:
h=4 m=21
